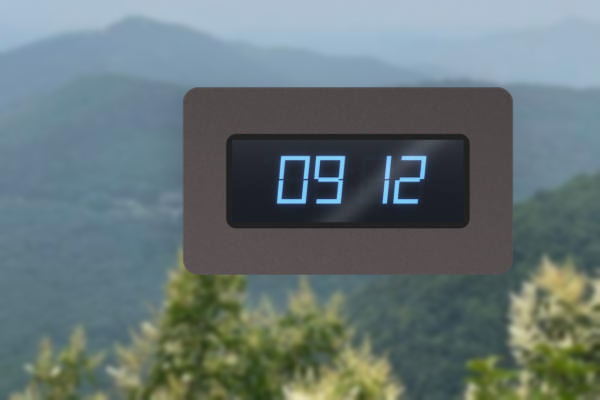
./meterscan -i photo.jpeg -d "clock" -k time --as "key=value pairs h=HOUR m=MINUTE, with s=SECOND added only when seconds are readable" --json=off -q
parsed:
h=9 m=12
